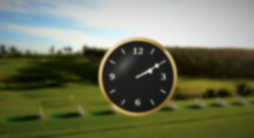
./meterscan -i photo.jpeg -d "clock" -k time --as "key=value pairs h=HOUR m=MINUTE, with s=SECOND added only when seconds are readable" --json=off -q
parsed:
h=2 m=10
